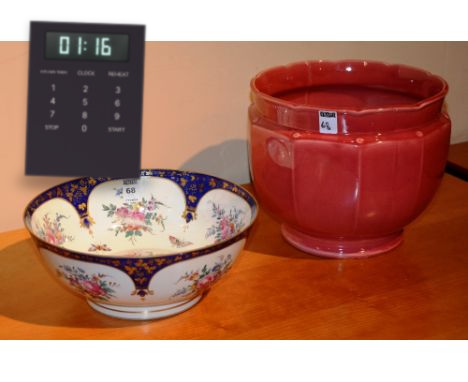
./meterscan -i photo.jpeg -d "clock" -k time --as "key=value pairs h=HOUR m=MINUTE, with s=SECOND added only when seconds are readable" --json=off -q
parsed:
h=1 m=16
